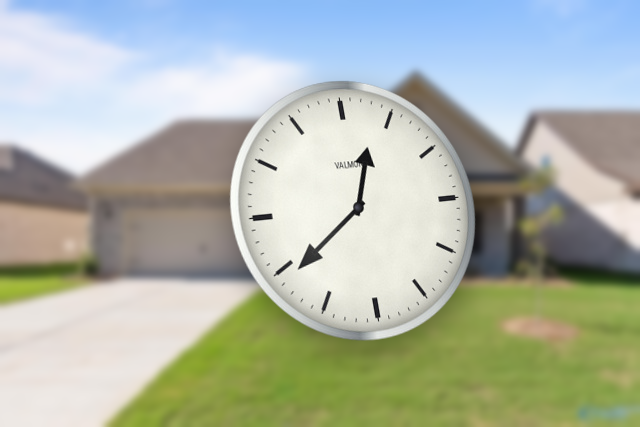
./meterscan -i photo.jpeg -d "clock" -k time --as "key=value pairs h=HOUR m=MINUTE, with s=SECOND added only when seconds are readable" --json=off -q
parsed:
h=12 m=39
